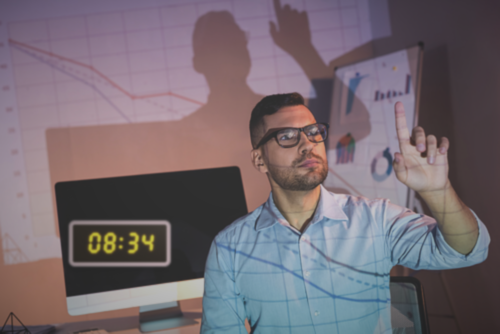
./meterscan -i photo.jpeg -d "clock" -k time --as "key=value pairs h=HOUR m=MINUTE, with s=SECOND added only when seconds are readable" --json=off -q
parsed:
h=8 m=34
